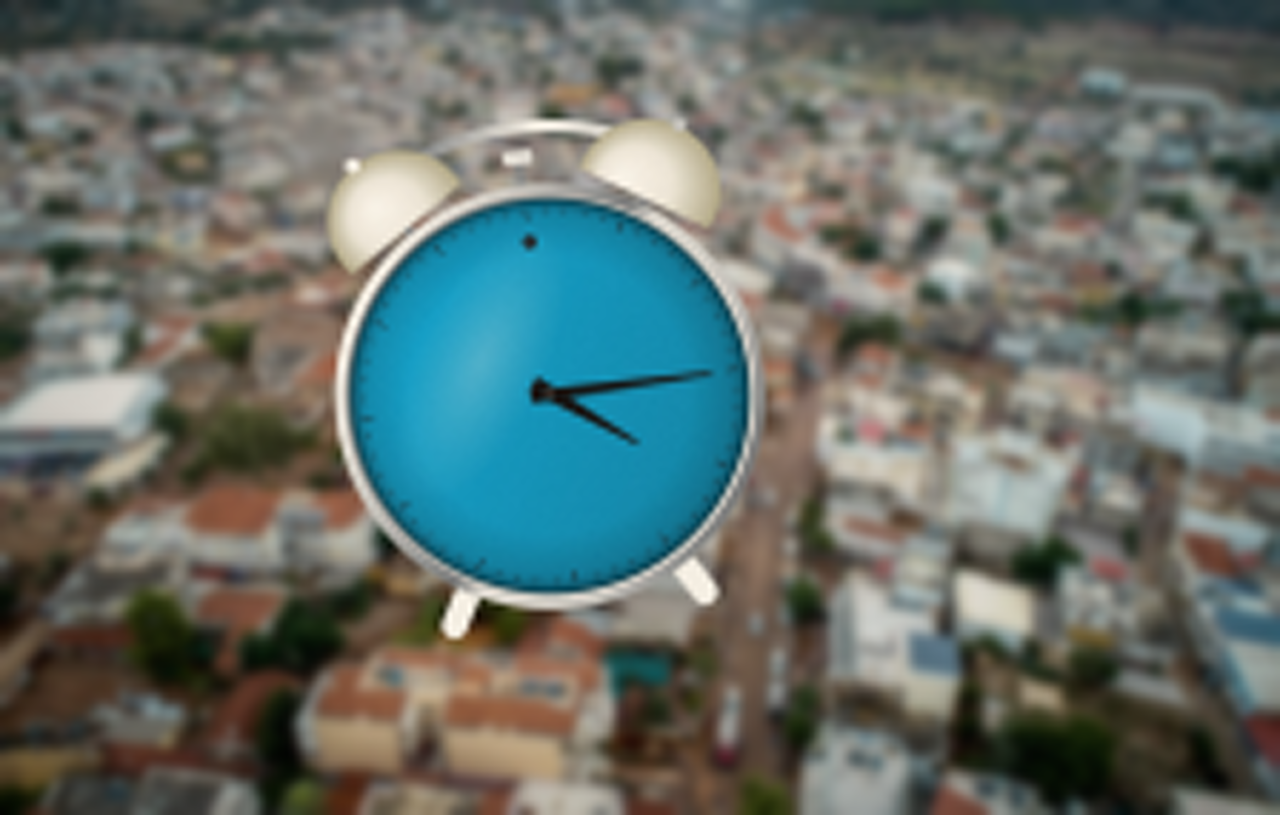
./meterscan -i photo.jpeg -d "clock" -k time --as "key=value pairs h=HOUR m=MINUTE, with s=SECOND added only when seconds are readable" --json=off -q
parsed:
h=4 m=15
